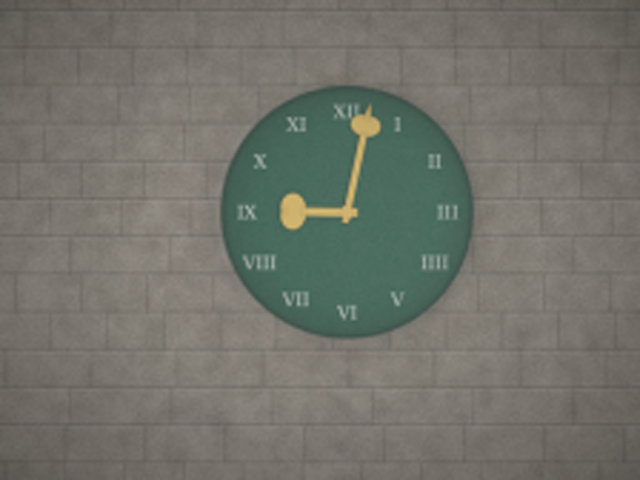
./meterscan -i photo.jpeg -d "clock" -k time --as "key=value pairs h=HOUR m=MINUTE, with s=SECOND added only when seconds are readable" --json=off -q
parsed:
h=9 m=2
